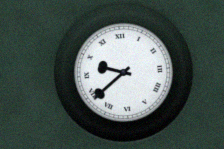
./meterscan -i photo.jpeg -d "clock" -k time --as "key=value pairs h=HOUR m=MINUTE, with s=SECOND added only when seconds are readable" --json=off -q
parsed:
h=9 m=39
